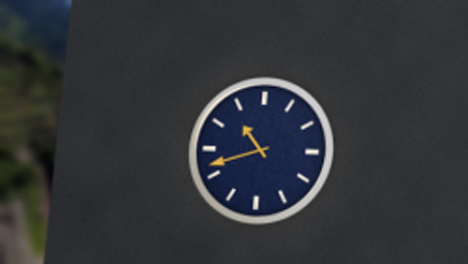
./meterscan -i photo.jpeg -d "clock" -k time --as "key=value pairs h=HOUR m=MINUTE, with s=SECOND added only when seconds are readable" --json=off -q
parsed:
h=10 m=42
